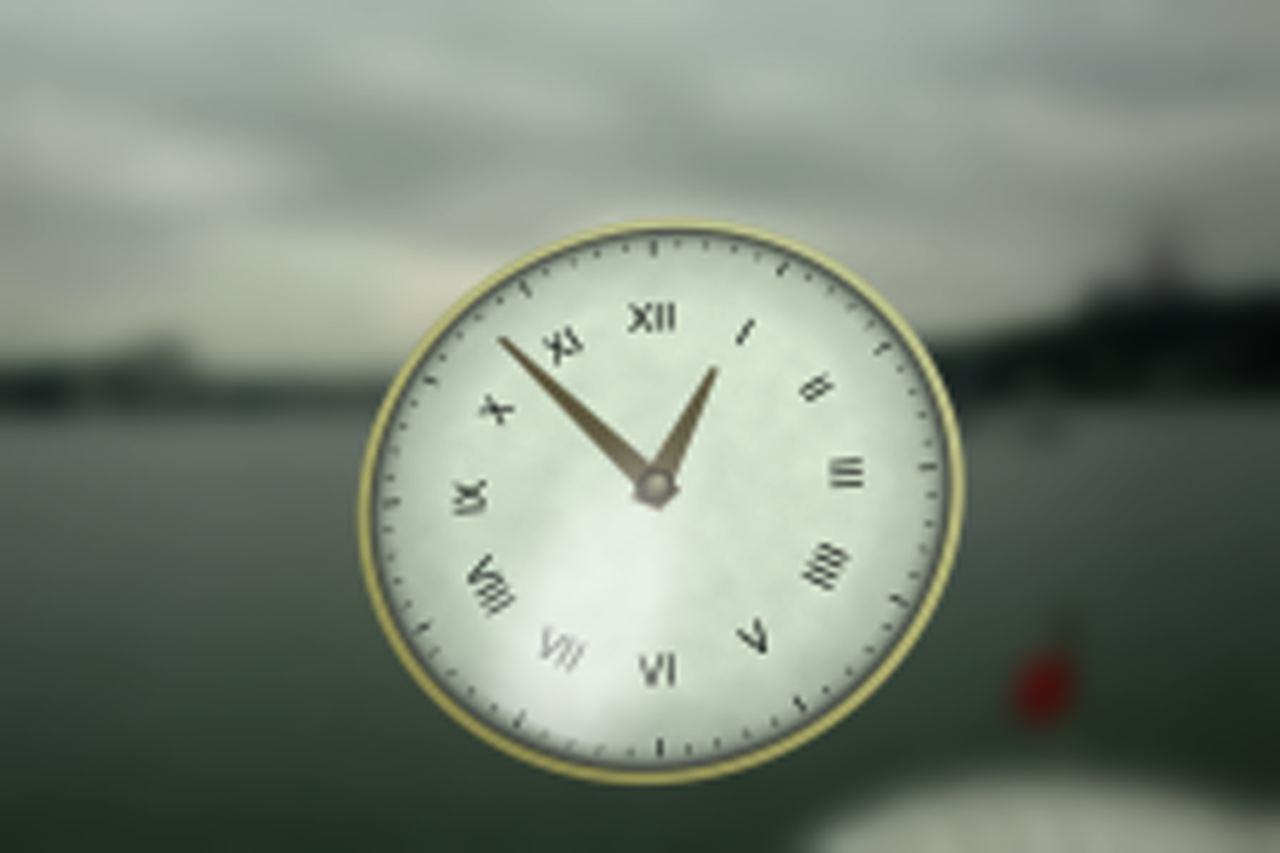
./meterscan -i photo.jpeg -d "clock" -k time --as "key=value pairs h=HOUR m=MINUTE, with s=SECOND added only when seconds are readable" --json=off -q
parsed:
h=12 m=53
